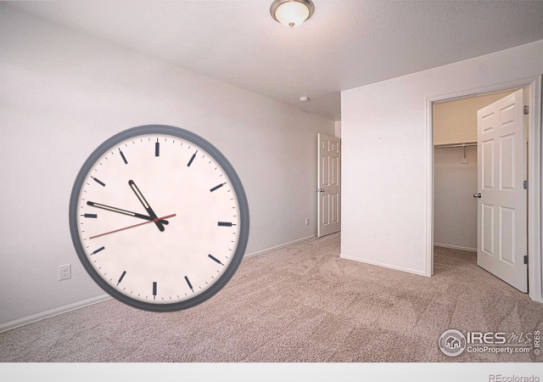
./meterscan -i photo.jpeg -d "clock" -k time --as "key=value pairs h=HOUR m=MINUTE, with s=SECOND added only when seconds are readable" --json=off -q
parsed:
h=10 m=46 s=42
